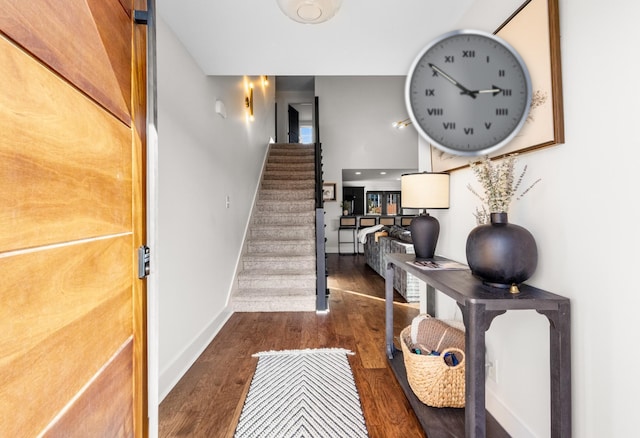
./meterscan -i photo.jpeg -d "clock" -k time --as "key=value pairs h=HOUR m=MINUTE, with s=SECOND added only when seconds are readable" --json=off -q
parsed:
h=2 m=51
